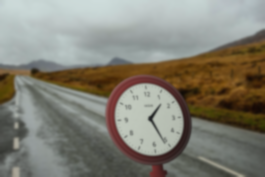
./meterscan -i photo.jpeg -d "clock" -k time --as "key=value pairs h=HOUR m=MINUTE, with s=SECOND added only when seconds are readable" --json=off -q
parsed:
h=1 m=26
